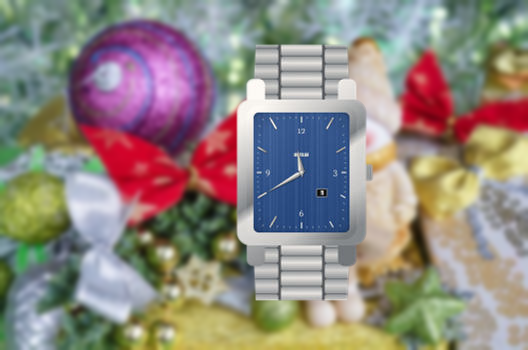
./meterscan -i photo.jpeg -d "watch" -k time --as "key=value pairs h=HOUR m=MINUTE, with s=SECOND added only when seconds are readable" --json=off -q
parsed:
h=11 m=40
